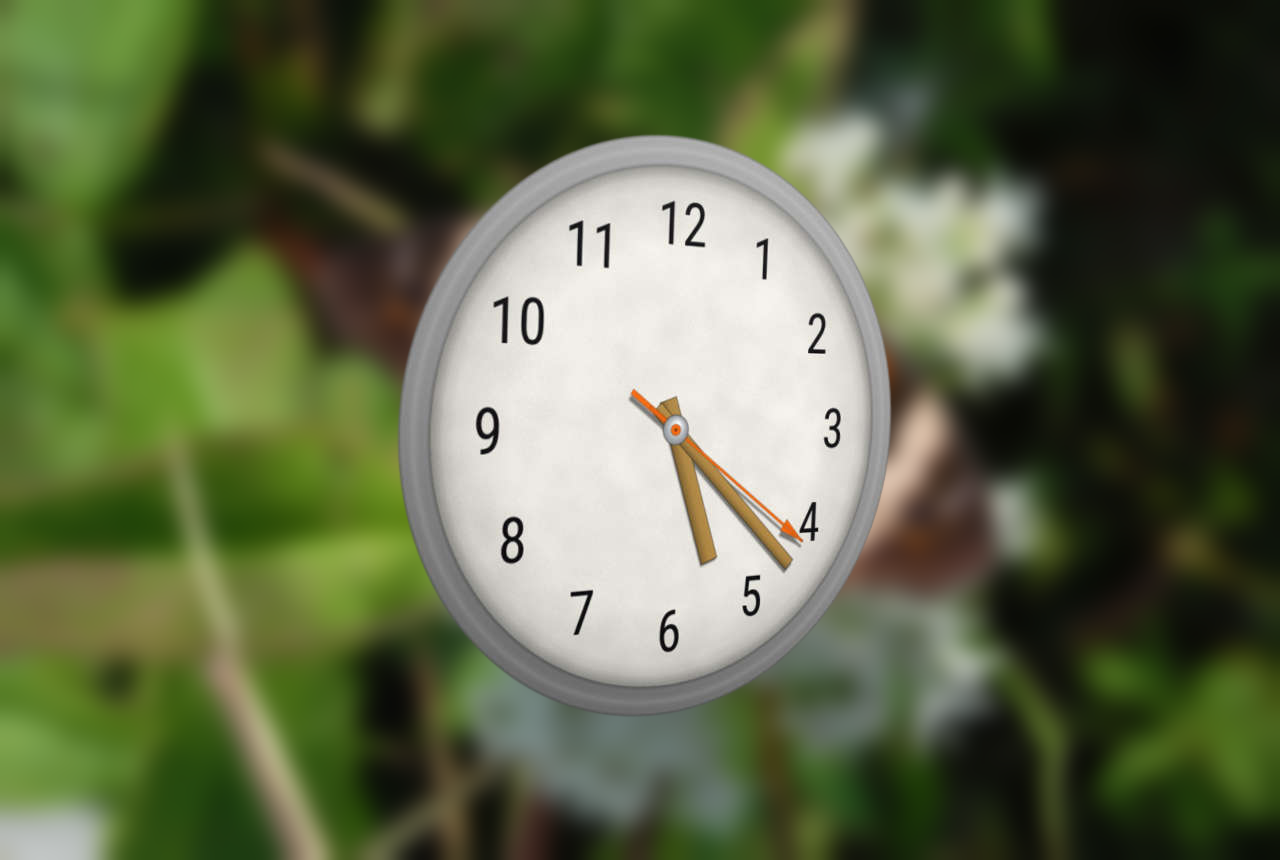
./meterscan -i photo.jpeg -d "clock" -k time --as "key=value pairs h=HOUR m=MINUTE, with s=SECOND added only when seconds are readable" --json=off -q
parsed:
h=5 m=22 s=21
